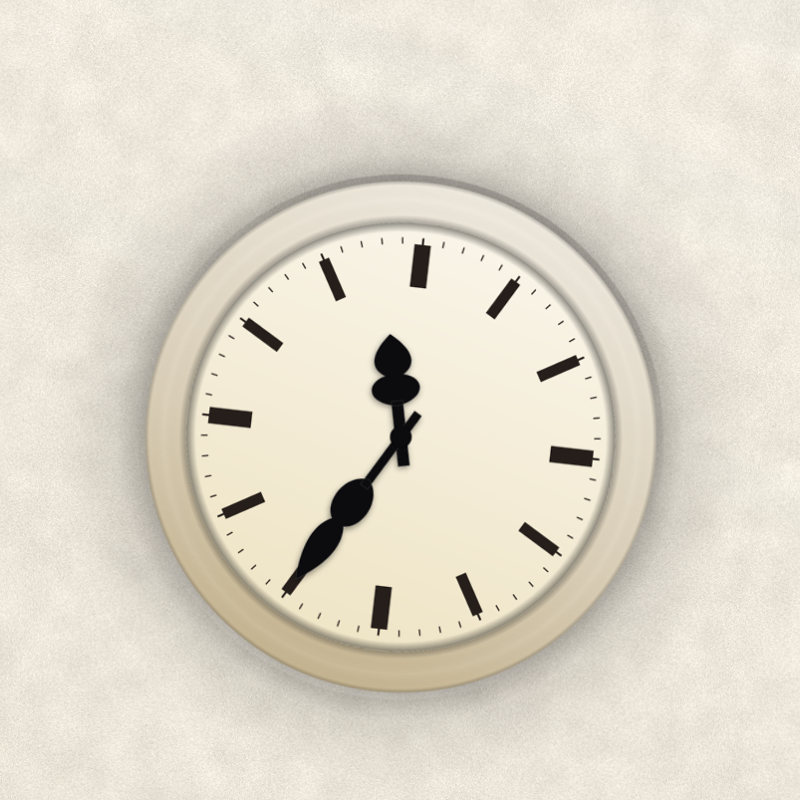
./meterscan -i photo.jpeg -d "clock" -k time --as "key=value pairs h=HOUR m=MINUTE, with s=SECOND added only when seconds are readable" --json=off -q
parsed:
h=11 m=35
